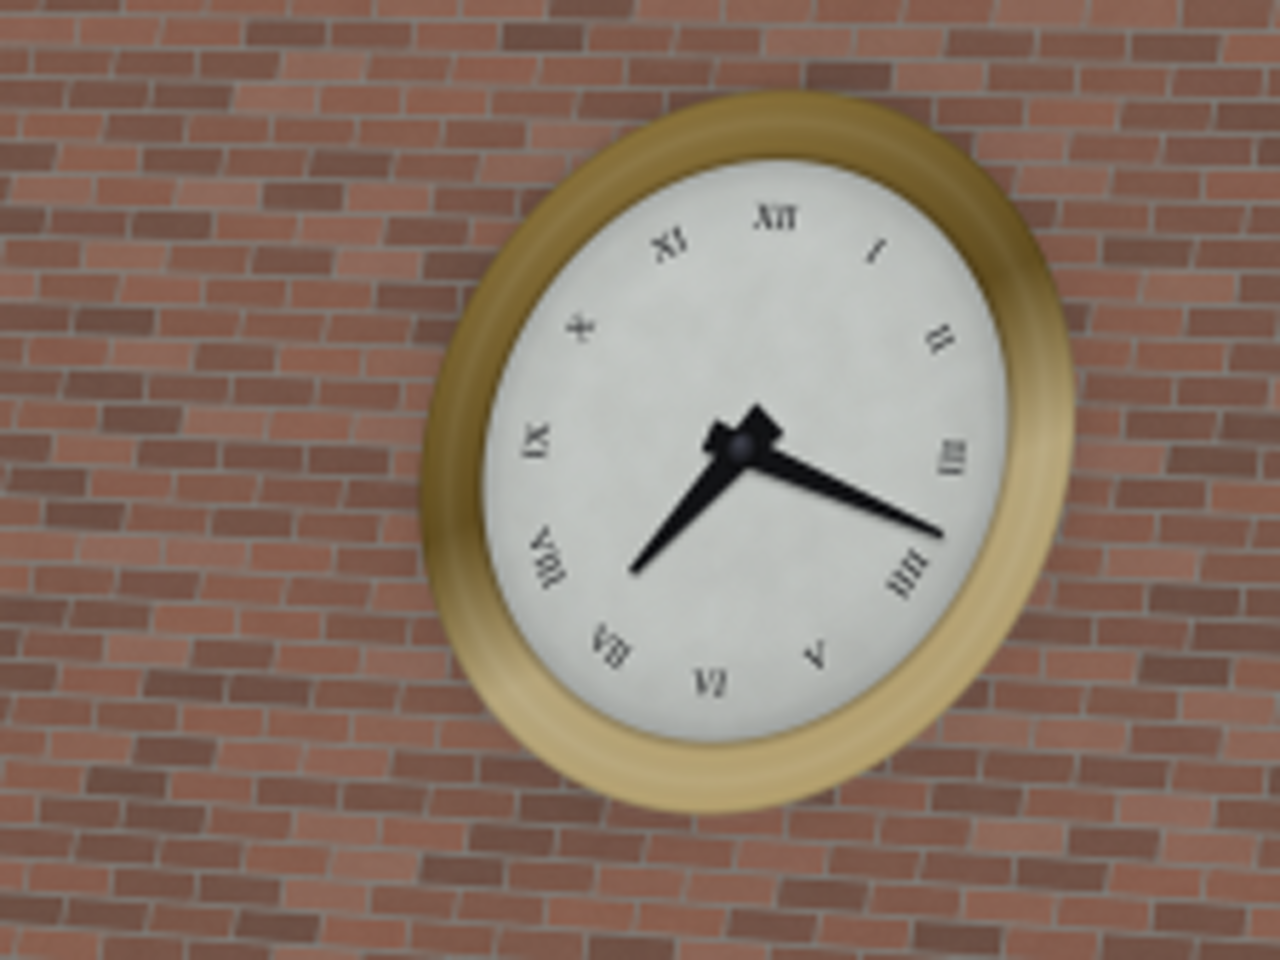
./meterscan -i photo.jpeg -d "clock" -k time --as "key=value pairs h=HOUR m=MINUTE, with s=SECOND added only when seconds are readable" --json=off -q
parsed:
h=7 m=18
